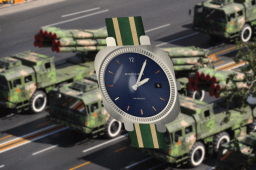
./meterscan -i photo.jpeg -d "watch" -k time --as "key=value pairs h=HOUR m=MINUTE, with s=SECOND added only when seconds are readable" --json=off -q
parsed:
h=2 m=5
